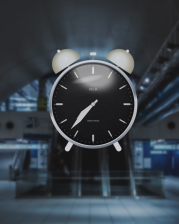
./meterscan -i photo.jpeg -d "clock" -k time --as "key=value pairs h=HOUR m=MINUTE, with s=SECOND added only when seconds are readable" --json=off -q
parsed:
h=7 m=37
